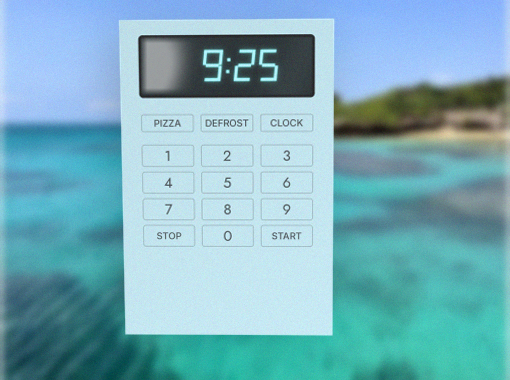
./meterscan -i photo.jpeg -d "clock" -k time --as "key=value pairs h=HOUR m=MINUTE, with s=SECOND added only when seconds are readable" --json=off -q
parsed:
h=9 m=25
